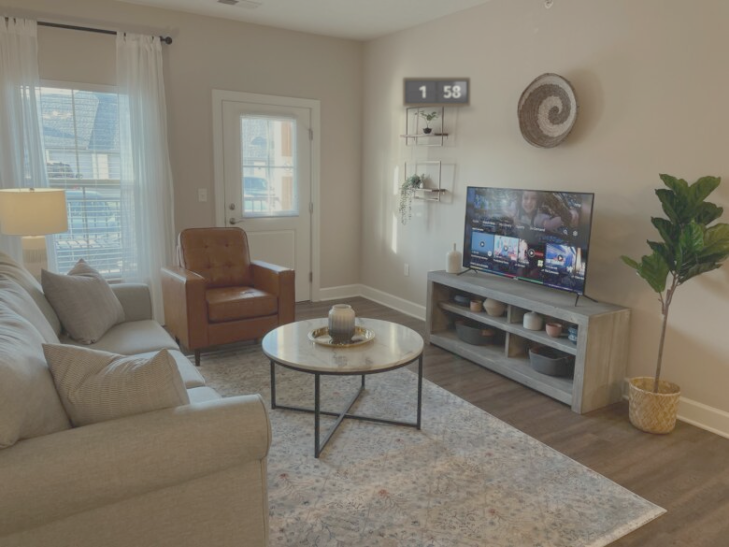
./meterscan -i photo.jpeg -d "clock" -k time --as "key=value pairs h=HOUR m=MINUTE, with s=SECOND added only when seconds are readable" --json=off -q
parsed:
h=1 m=58
